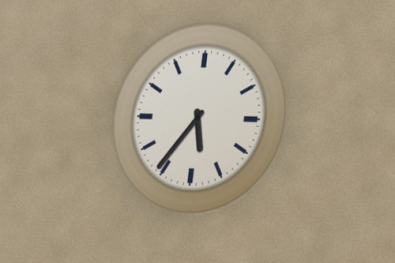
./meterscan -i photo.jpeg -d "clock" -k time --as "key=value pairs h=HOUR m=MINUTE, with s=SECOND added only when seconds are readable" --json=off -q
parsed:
h=5 m=36
